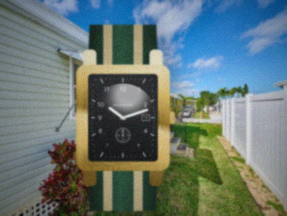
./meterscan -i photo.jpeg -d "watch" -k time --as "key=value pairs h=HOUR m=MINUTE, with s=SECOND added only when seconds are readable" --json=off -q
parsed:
h=10 m=12
